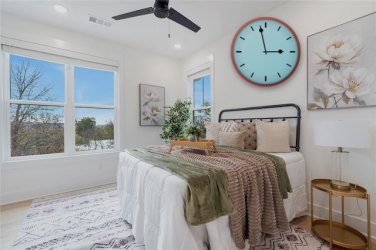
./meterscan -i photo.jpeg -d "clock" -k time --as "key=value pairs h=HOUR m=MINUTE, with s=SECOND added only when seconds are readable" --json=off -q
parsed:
h=2 m=58
